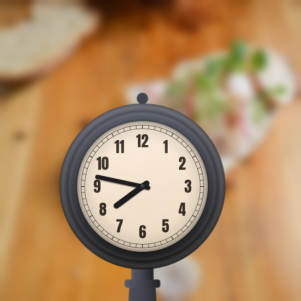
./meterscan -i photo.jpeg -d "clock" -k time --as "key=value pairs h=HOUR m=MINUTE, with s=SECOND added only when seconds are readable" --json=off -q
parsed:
h=7 m=47
